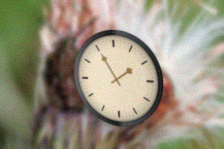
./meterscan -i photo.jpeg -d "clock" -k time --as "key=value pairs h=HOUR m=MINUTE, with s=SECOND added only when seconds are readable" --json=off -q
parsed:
h=1 m=55
